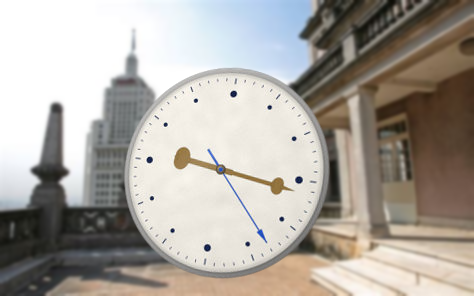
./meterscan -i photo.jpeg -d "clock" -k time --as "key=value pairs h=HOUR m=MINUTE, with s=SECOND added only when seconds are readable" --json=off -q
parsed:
h=9 m=16 s=23
